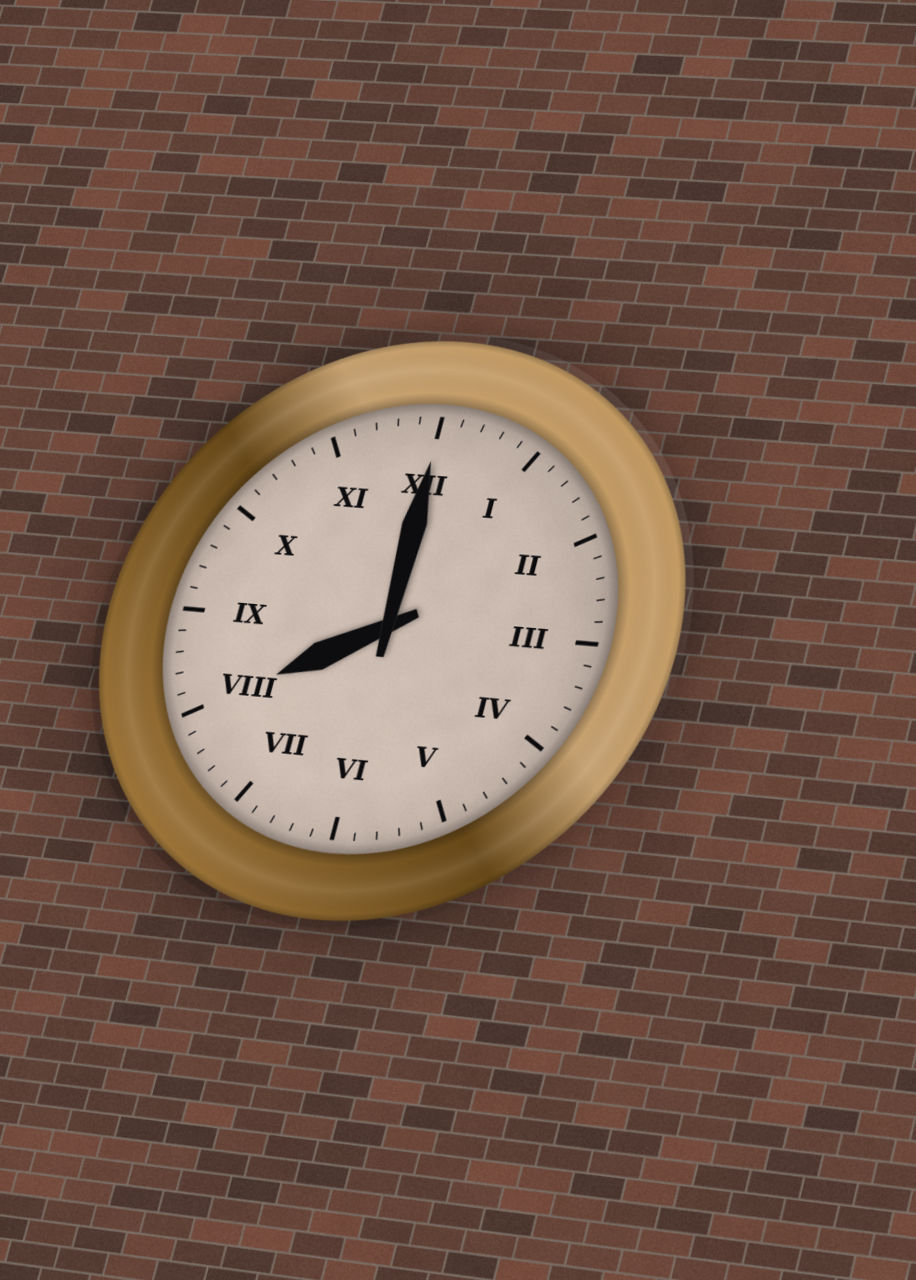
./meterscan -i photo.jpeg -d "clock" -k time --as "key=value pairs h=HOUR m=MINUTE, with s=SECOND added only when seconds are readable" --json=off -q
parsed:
h=8 m=0
